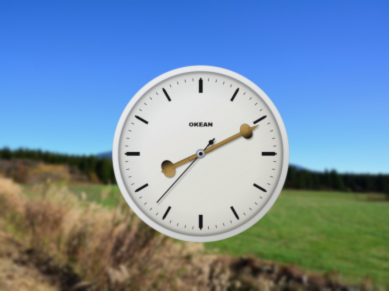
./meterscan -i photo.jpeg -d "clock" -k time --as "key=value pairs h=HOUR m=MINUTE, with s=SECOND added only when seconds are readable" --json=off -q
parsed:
h=8 m=10 s=37
